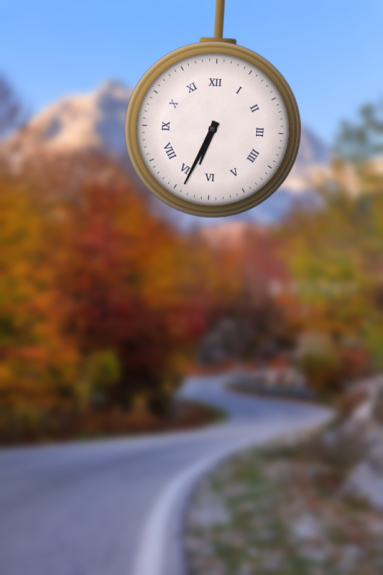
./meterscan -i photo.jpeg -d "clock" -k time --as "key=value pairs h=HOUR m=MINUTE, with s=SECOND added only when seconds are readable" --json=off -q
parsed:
h=6 m=34
